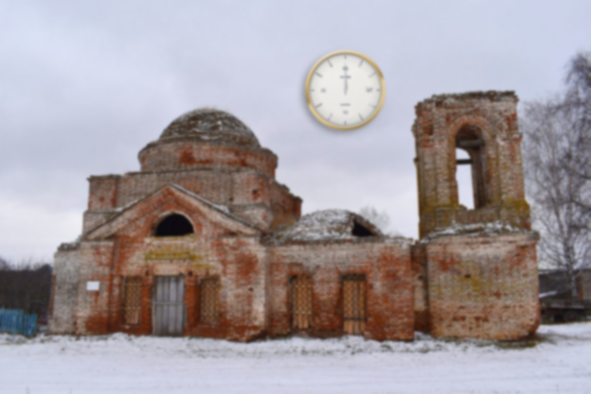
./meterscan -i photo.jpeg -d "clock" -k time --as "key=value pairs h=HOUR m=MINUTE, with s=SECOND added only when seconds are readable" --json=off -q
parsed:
h=12 m=0
